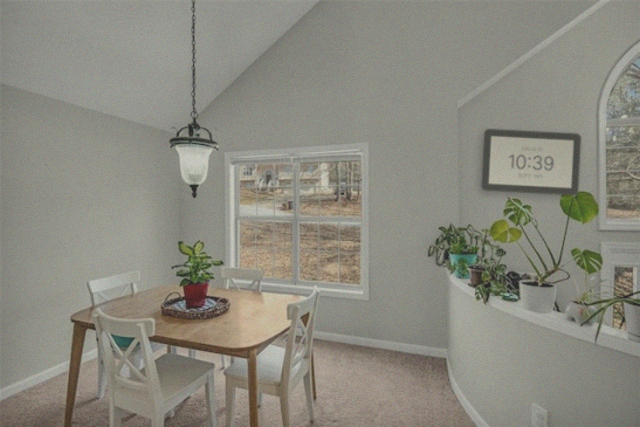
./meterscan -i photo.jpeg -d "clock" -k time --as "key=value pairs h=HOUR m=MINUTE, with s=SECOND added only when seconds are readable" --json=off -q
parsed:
h=10 m=39
